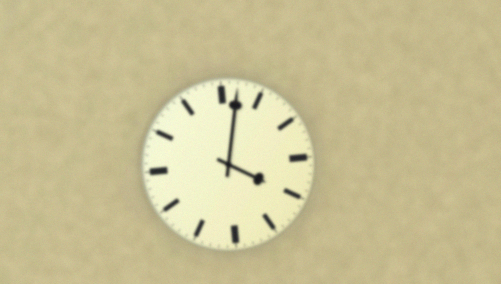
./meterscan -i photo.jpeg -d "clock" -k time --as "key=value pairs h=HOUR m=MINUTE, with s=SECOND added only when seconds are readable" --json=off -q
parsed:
h=4 m=2
